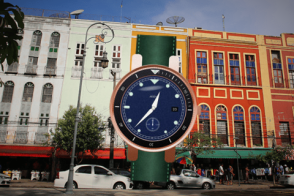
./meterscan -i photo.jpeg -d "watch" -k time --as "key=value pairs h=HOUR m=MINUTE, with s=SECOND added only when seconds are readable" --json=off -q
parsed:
h=12 m=37
